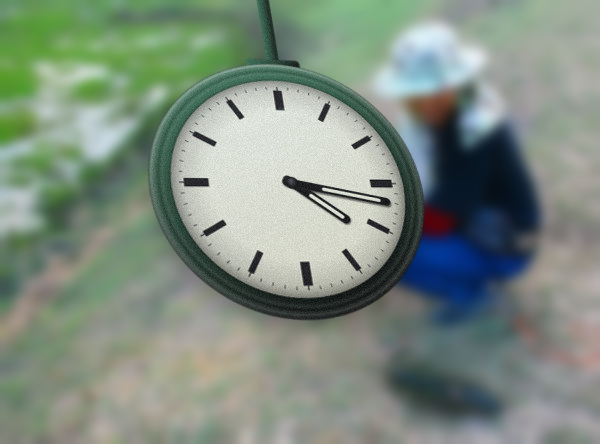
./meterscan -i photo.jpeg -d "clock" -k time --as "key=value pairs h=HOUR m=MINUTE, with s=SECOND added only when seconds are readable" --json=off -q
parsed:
h=4 m=17
